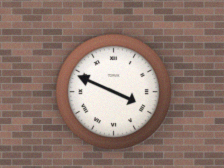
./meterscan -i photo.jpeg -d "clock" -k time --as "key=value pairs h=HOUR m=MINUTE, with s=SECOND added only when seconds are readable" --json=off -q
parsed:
h=3 m=49
